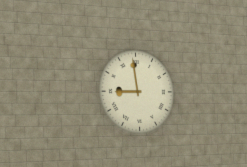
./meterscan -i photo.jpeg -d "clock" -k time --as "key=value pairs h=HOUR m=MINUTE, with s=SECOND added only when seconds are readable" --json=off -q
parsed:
h=8 m=59
